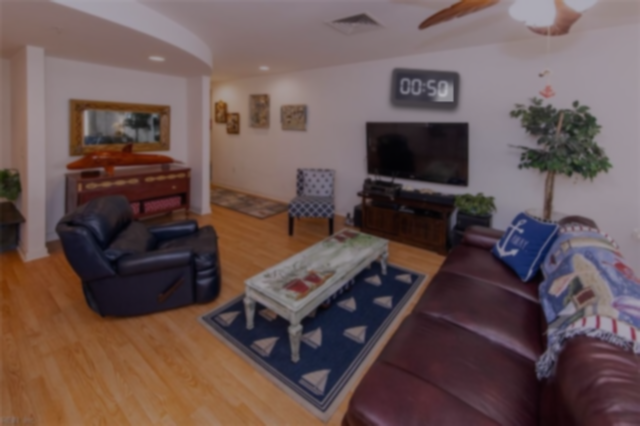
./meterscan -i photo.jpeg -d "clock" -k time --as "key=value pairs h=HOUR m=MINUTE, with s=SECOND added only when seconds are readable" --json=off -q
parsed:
h=0 m=50
